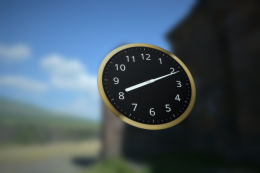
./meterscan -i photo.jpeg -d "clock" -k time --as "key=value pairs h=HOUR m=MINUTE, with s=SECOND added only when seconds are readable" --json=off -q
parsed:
h=8 m=11
